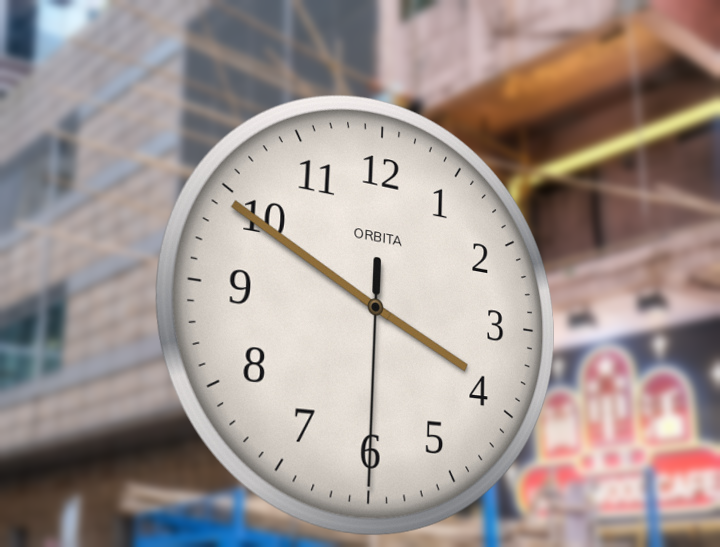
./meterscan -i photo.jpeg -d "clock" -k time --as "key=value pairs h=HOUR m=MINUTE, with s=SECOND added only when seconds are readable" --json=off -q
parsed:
h=3 m=49 s=30
